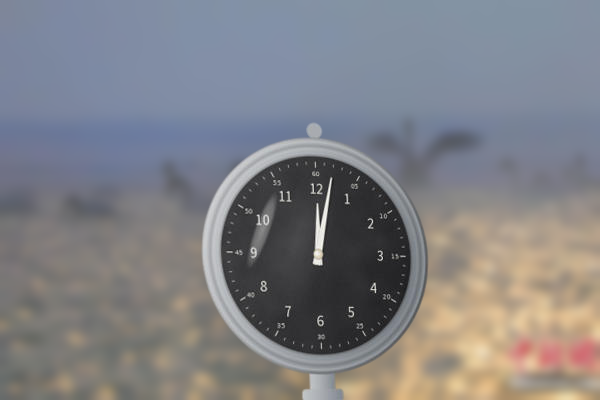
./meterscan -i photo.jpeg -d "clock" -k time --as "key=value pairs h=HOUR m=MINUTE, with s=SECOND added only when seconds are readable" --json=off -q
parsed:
h=12 m=2
